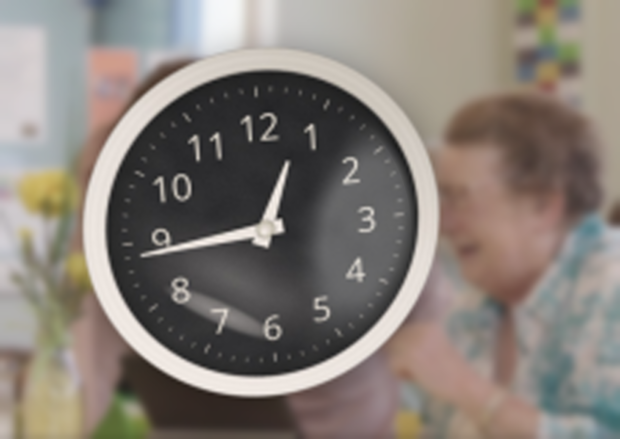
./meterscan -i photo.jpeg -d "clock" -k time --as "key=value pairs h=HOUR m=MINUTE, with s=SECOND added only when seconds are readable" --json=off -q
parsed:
h=12 m=44
